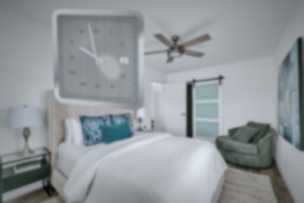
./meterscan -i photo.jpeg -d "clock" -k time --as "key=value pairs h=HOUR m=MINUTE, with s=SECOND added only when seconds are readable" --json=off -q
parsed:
h=9 m=58
